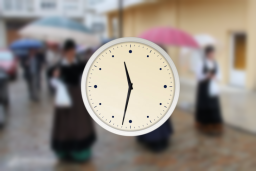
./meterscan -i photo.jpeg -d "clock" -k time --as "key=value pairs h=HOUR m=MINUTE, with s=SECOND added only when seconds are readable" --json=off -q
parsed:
h=11 m=32
